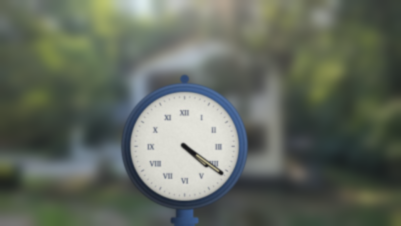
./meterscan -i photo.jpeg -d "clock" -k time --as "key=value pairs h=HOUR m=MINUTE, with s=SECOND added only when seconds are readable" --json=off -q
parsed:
h=4 m=21
